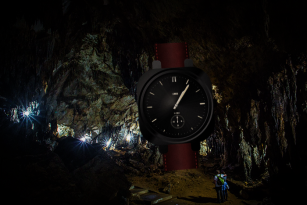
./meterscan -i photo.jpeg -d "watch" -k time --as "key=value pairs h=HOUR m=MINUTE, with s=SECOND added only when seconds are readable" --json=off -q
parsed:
h=1 m=6
